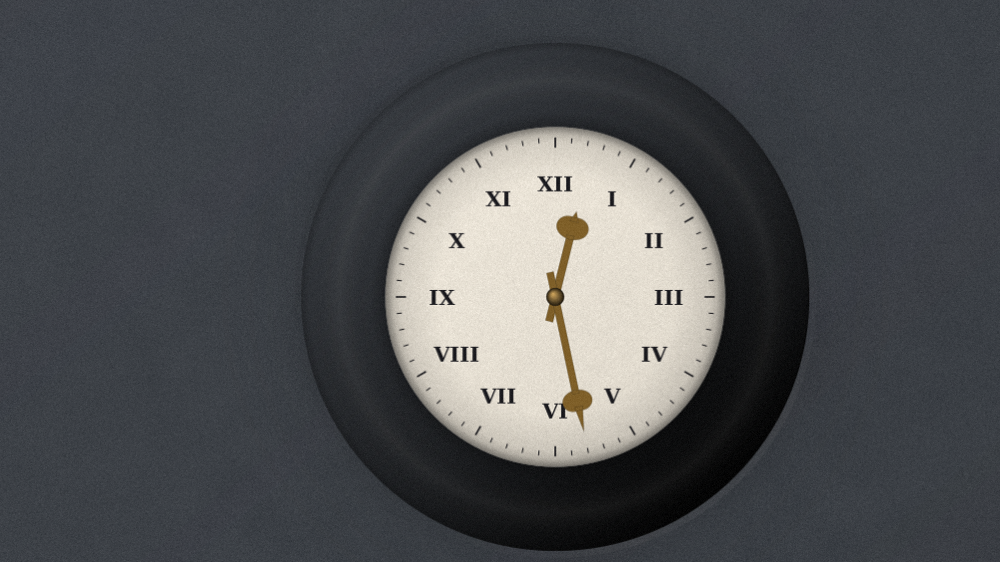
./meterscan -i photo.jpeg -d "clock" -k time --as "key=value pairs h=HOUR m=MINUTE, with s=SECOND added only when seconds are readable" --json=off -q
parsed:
h=12 m=28
